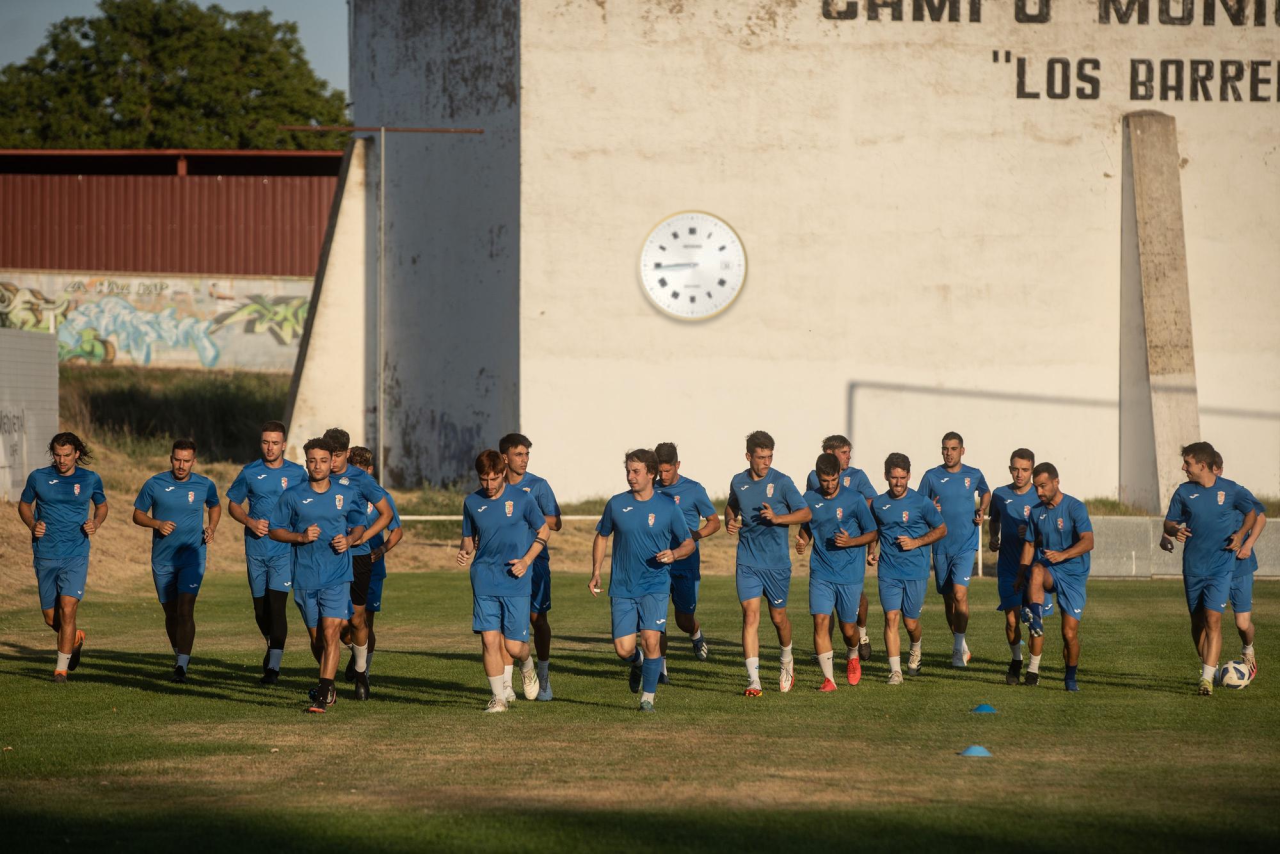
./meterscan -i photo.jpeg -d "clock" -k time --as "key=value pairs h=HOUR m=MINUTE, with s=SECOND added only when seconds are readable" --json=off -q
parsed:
h=8 m=44
